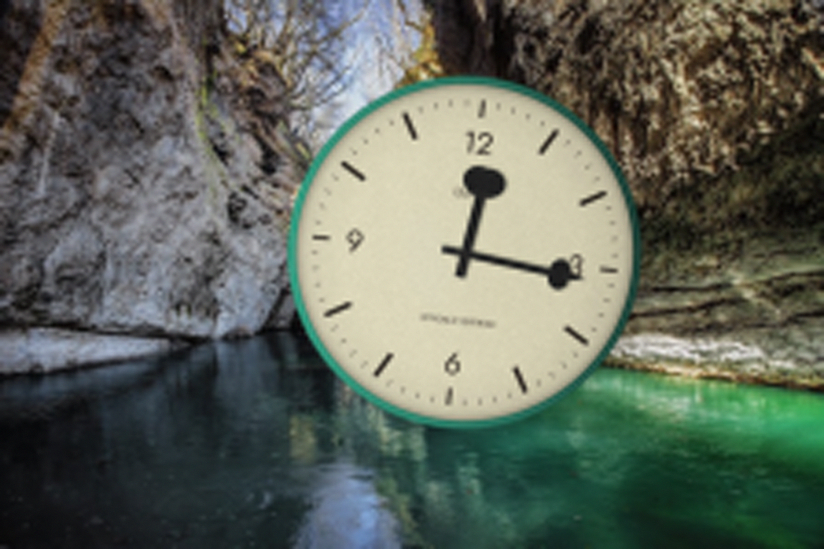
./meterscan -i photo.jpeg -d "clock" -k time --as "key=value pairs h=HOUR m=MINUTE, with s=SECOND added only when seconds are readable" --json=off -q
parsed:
h=12 m=16
